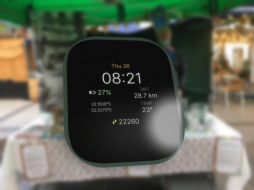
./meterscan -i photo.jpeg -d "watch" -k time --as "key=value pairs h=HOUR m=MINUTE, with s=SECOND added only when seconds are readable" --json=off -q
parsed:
h=8 m=21
